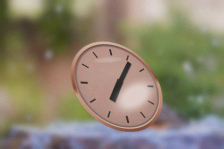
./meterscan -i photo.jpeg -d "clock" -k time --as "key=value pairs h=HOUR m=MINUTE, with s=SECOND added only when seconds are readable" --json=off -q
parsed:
h=7 m=6
